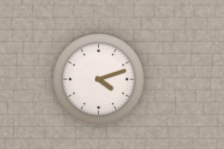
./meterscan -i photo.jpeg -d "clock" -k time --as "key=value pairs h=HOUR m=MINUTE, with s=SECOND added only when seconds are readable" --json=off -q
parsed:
h=4 m=12
